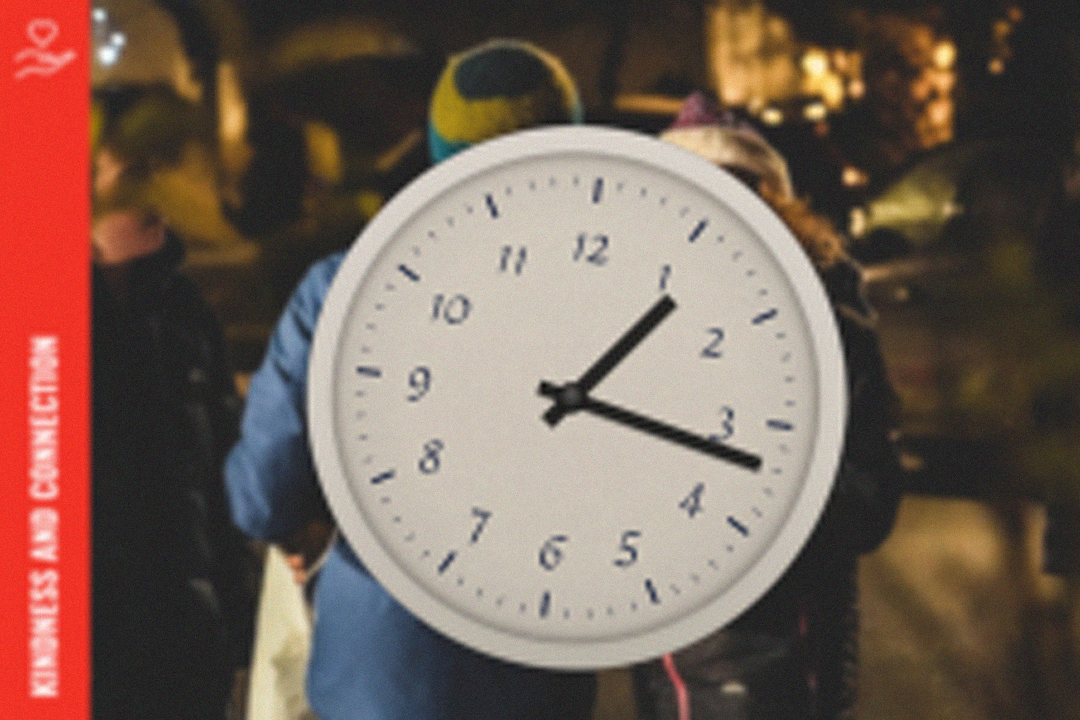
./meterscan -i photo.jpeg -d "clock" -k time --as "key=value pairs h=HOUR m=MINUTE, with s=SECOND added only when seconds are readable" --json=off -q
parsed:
h=1 m=17
